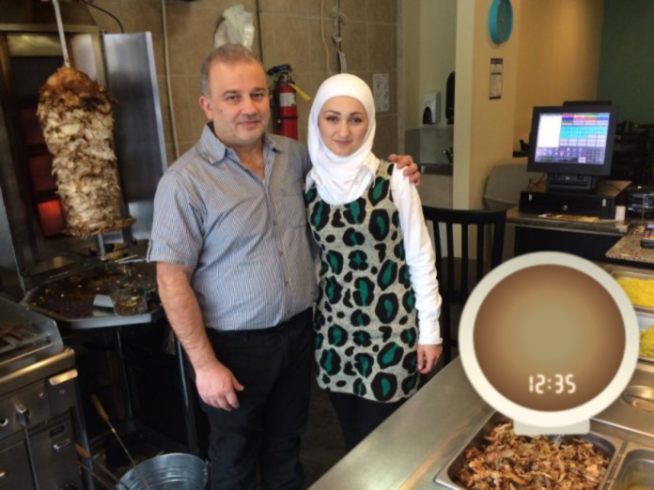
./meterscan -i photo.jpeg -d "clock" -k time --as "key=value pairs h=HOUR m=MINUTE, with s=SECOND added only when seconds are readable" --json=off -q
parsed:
h=12 m=35
